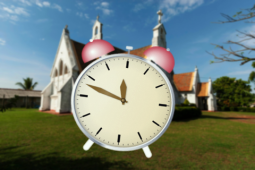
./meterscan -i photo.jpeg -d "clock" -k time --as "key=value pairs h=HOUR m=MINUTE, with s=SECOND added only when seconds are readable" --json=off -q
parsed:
h=11 m=48
